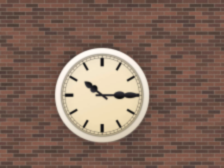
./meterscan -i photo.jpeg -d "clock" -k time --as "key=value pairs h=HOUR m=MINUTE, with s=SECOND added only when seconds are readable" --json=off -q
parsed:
h=10 m=15
